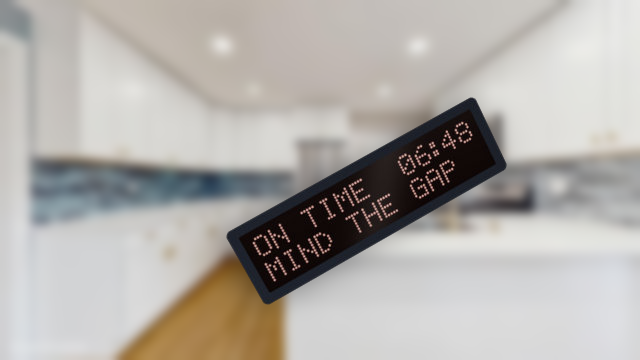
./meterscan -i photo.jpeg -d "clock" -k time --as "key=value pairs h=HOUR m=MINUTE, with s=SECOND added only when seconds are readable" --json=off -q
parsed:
h=6 m=48
